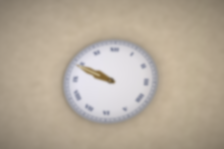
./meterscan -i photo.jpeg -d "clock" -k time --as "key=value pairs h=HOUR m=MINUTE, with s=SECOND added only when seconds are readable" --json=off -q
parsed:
h=9 m=49
